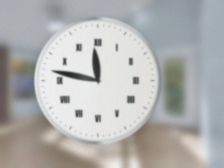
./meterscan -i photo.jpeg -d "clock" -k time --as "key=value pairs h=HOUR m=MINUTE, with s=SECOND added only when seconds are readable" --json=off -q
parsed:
h=11 m=47
